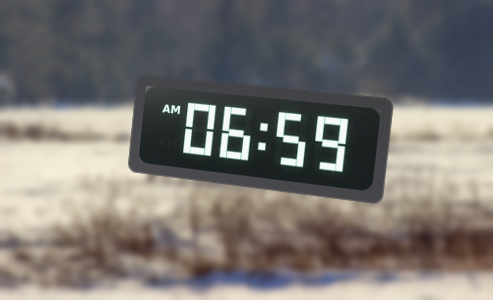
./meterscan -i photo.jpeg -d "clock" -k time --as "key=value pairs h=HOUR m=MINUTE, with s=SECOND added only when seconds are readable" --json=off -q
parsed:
h=6 m=59
